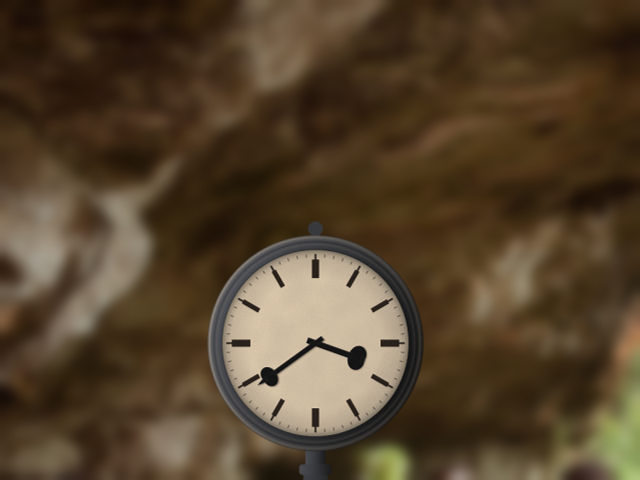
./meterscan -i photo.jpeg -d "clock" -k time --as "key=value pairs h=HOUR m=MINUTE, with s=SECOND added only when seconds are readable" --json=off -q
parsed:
h=3 m=39
